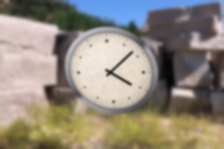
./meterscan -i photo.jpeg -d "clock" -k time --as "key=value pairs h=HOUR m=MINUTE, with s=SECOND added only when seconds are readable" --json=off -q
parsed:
h=4 m=8
